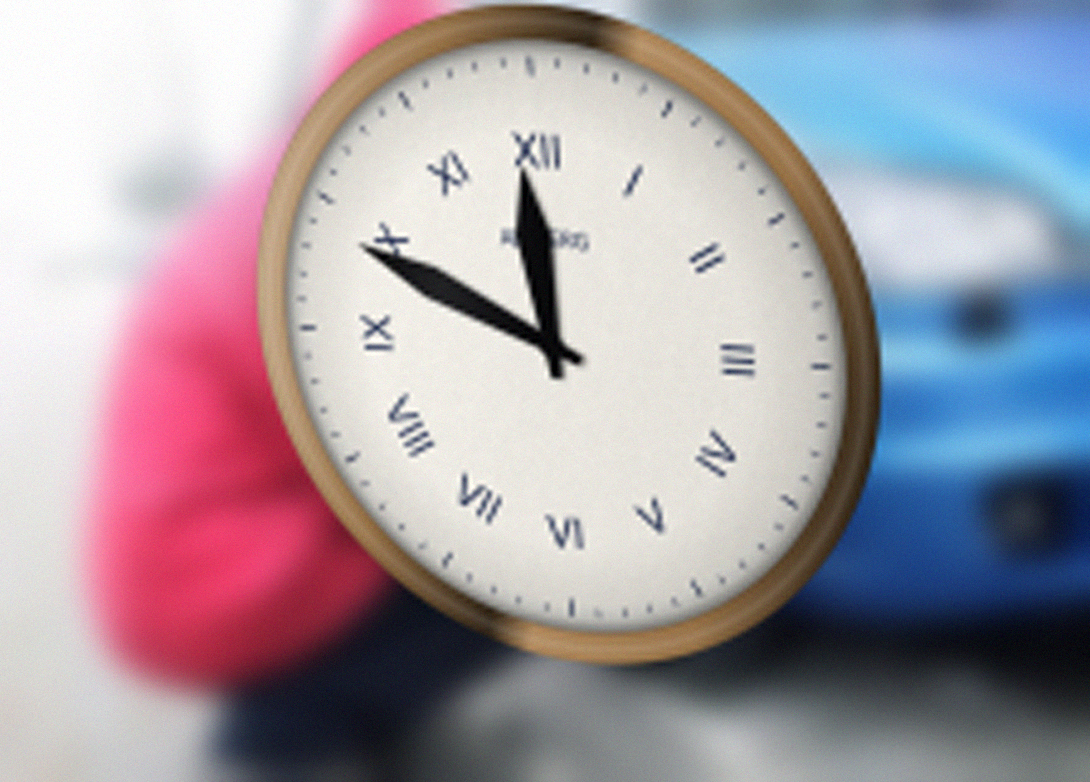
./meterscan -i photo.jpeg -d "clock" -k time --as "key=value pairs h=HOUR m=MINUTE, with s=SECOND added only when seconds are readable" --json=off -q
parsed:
h=11 m=49
